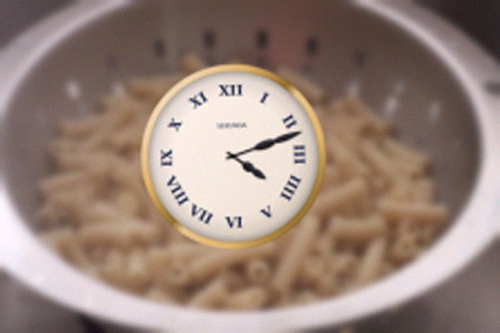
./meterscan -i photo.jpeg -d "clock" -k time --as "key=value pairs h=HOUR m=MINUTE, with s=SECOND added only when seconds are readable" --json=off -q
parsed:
h=4 m=12
